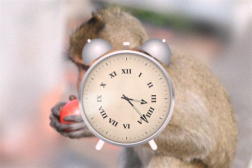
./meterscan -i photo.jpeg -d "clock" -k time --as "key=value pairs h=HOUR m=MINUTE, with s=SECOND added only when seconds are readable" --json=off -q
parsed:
h=3 m=23
